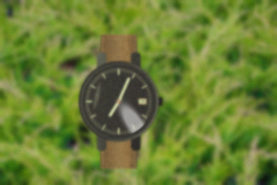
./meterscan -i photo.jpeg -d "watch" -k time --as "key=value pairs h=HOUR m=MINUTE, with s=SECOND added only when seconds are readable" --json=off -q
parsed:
h=7 m=4
